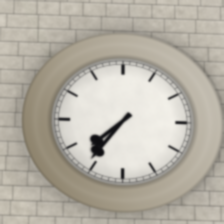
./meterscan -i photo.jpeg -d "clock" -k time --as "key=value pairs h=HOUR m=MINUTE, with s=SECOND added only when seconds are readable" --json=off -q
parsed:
h=7 m=36
